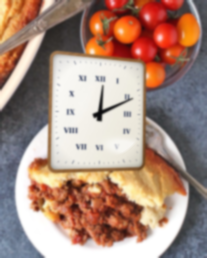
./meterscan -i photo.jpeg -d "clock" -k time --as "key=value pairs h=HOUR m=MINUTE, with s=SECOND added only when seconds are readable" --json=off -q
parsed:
h=12 m=11
